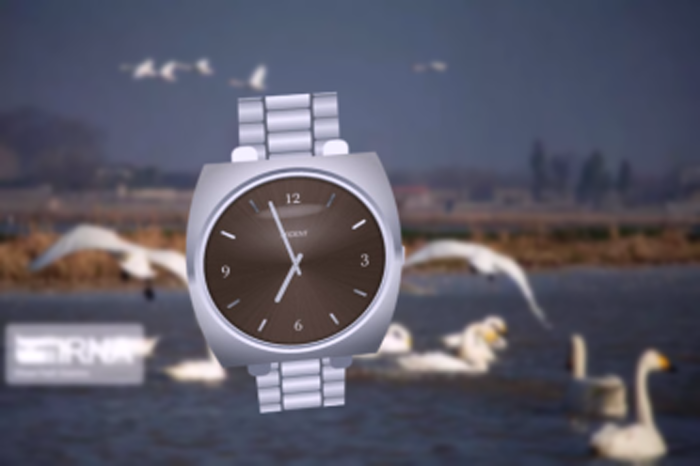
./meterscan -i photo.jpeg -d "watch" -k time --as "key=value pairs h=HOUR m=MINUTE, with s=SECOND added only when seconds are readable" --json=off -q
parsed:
h=6 m=57
